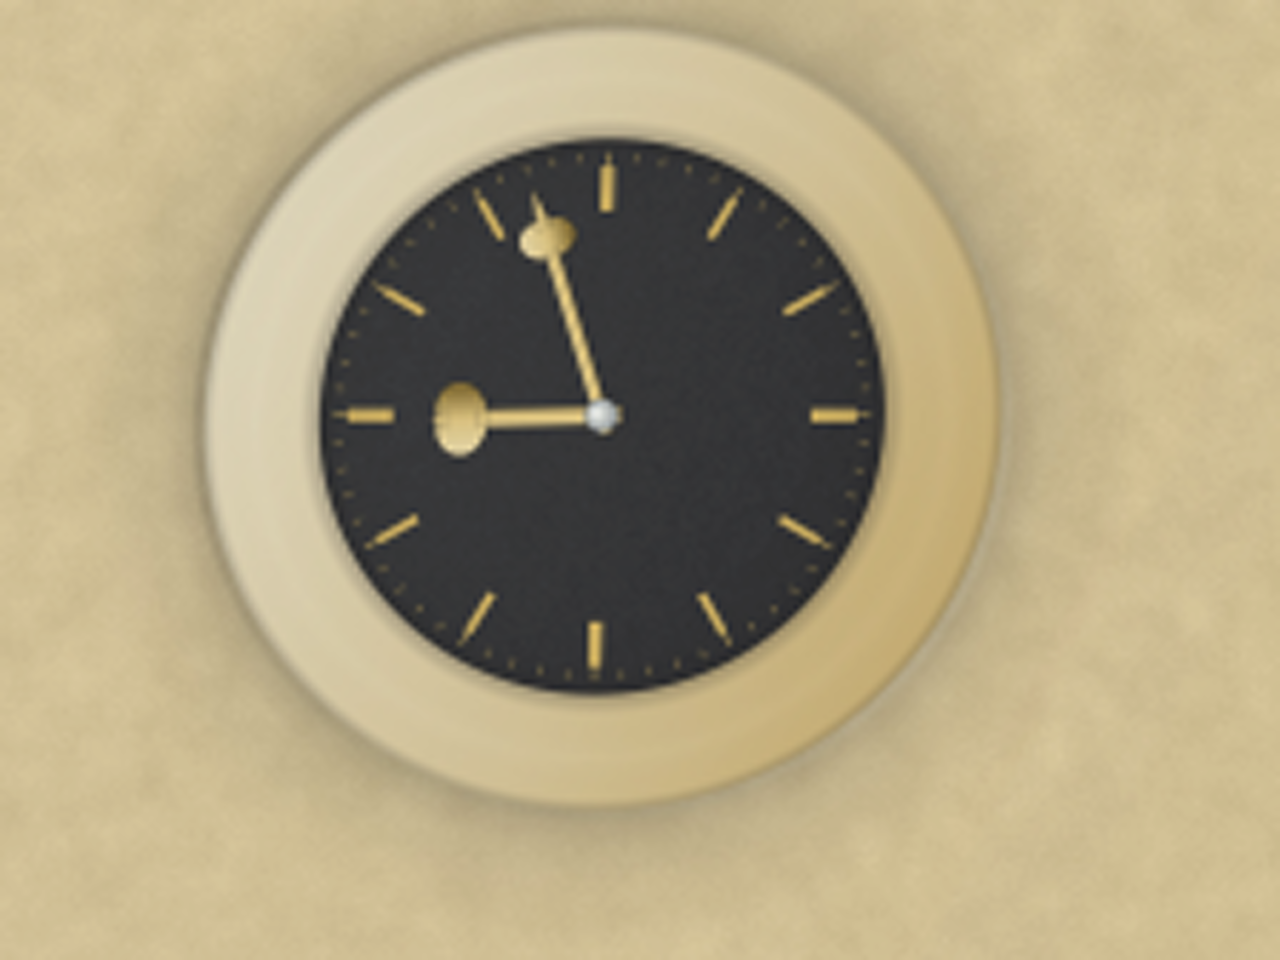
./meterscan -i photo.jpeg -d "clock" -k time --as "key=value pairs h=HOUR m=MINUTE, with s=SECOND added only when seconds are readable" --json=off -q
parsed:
h=8 m=57
